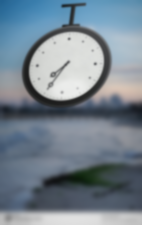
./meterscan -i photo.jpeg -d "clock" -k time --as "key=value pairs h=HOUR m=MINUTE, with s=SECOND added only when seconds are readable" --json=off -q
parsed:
h=7 m=35
